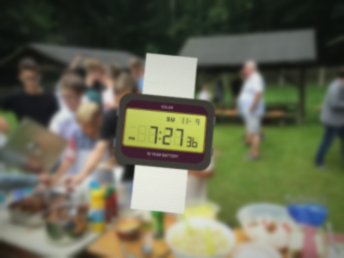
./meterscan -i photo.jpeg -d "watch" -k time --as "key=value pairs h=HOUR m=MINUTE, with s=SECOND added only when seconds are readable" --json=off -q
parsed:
h=7 m=27 s=36
